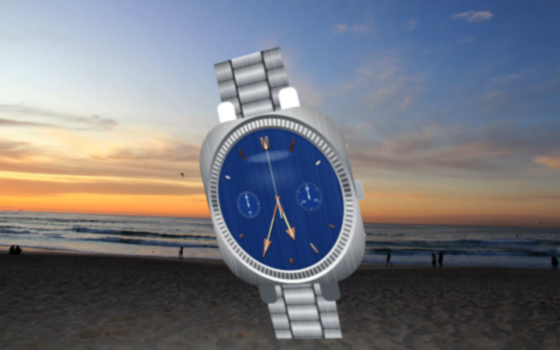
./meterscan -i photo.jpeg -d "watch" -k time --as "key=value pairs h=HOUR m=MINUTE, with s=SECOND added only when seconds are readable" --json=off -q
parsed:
h=5 m=35
